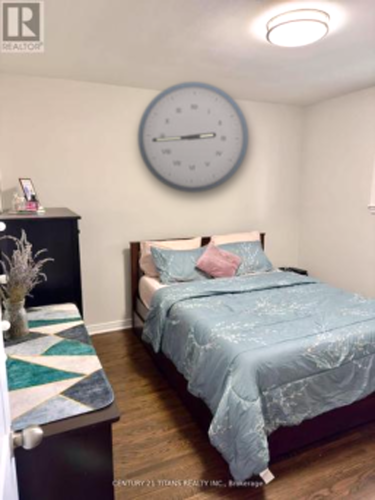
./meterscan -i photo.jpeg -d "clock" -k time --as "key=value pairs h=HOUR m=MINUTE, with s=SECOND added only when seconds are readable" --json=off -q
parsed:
h=2 m=44
